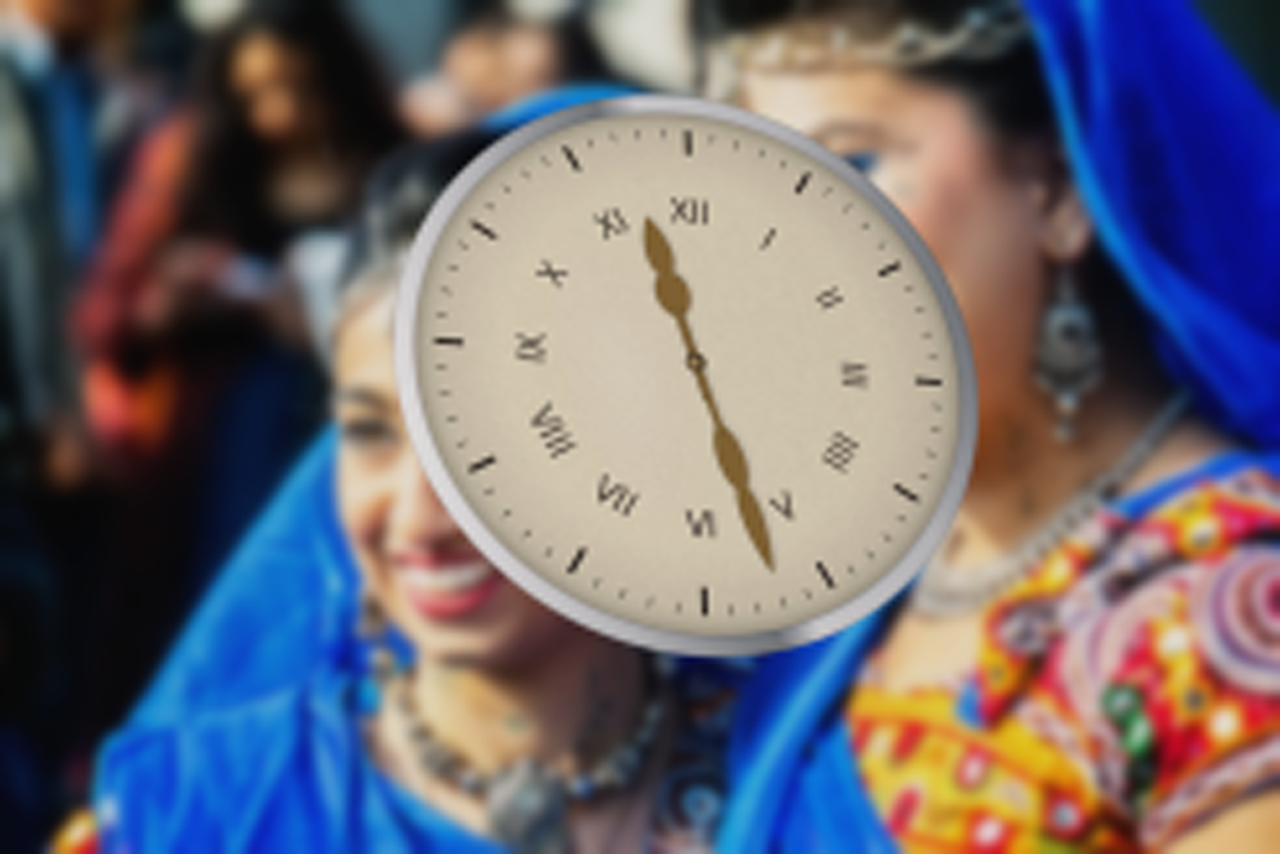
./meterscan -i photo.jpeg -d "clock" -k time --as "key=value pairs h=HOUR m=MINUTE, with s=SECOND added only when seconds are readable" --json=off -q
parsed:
h=11 m=27
